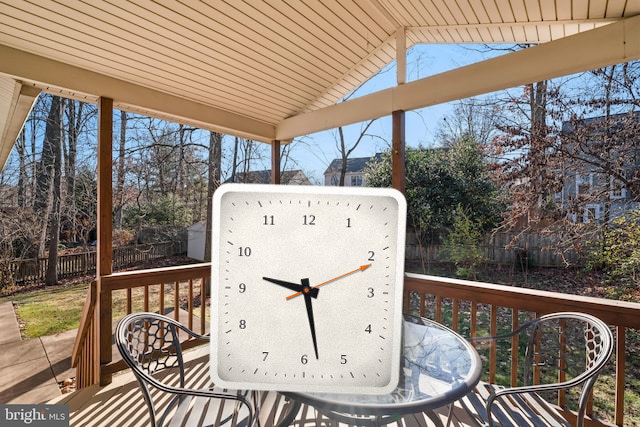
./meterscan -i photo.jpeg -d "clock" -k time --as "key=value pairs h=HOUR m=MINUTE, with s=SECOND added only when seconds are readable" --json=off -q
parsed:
h=9 m=28 s=11
